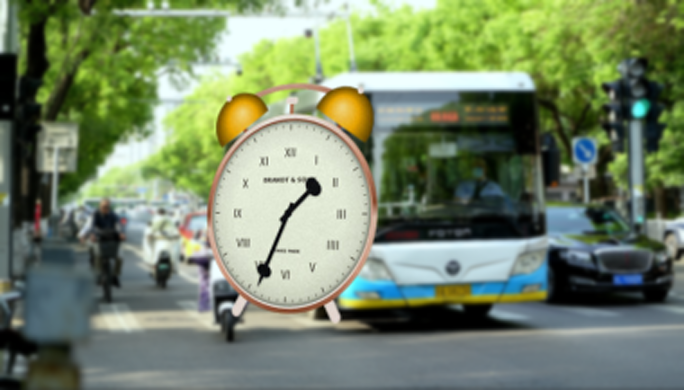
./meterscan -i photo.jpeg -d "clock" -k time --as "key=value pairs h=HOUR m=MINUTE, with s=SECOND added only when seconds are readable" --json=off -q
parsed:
h=1 m=34
